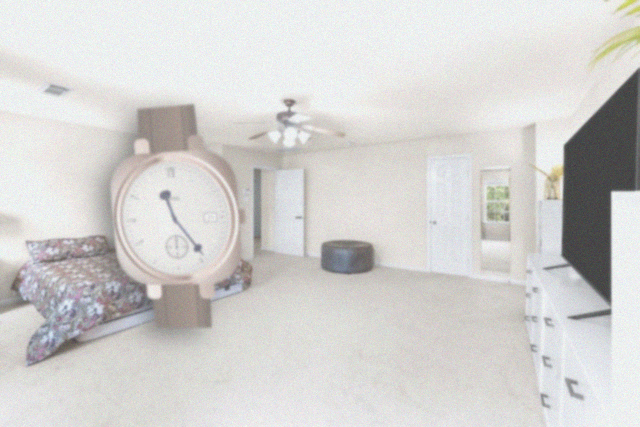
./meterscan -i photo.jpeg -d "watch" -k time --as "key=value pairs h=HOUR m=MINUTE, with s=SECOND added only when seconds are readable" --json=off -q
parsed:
h=11 m=24
